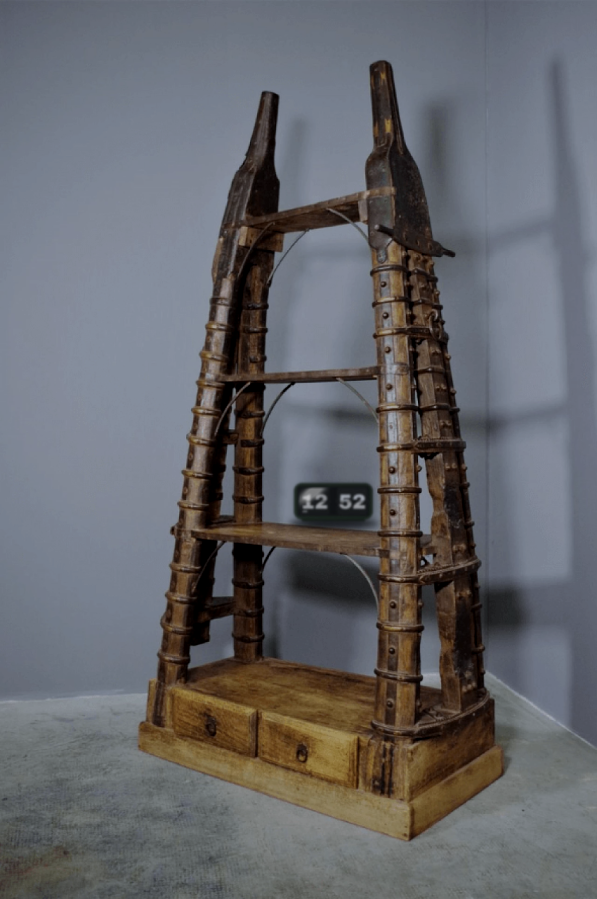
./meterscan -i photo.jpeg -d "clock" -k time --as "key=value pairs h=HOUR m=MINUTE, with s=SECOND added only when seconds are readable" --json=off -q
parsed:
h=12 m=52
